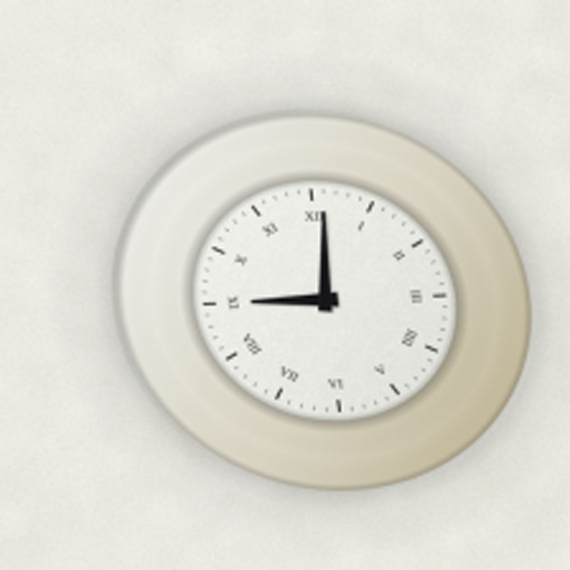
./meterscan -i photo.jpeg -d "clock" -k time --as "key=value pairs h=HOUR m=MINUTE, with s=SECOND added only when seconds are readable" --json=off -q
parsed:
h=9 m=1
